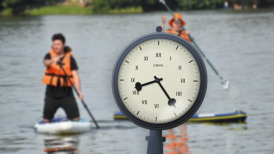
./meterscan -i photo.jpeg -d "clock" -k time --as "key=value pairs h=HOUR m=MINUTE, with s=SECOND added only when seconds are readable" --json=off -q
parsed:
h=8 m=24
